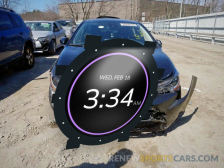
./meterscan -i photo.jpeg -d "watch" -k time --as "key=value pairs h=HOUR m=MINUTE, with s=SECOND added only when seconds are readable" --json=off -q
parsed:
h=3 m=34
